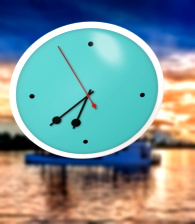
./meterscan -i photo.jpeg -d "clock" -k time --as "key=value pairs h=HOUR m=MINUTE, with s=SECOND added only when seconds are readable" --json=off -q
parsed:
h=6 m=37 s=55
